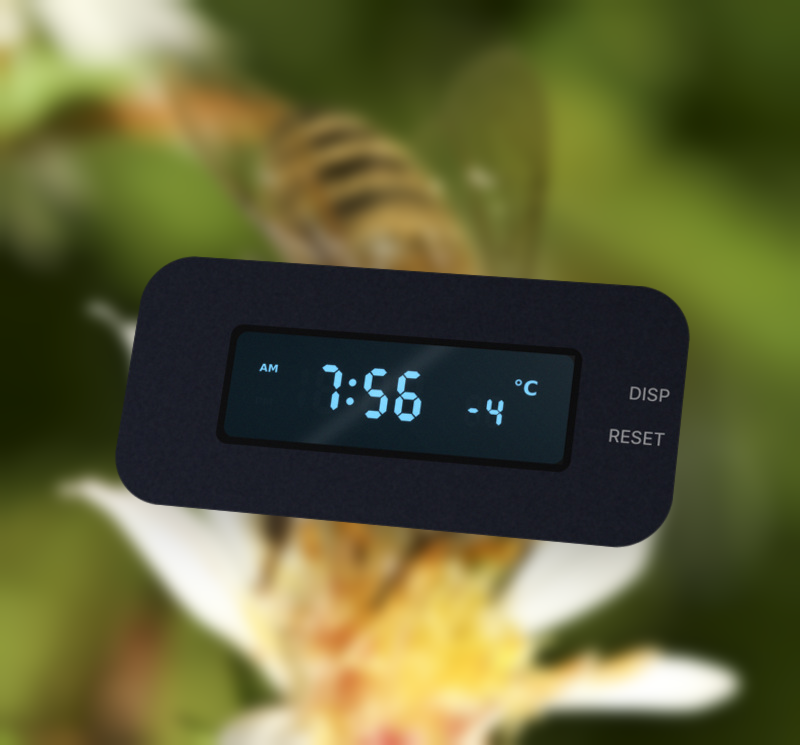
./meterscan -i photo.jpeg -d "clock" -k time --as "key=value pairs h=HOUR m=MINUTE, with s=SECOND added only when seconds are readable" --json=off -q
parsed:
h=7 m=56
